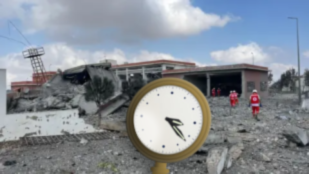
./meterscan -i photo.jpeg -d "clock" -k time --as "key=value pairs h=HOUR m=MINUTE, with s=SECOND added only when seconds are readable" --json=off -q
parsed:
h=3 m=22
